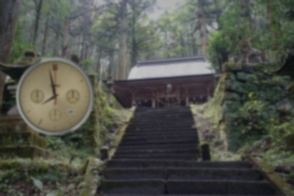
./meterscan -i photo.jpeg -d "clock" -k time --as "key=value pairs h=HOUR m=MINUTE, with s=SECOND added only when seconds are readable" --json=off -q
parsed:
h=7 m=58
